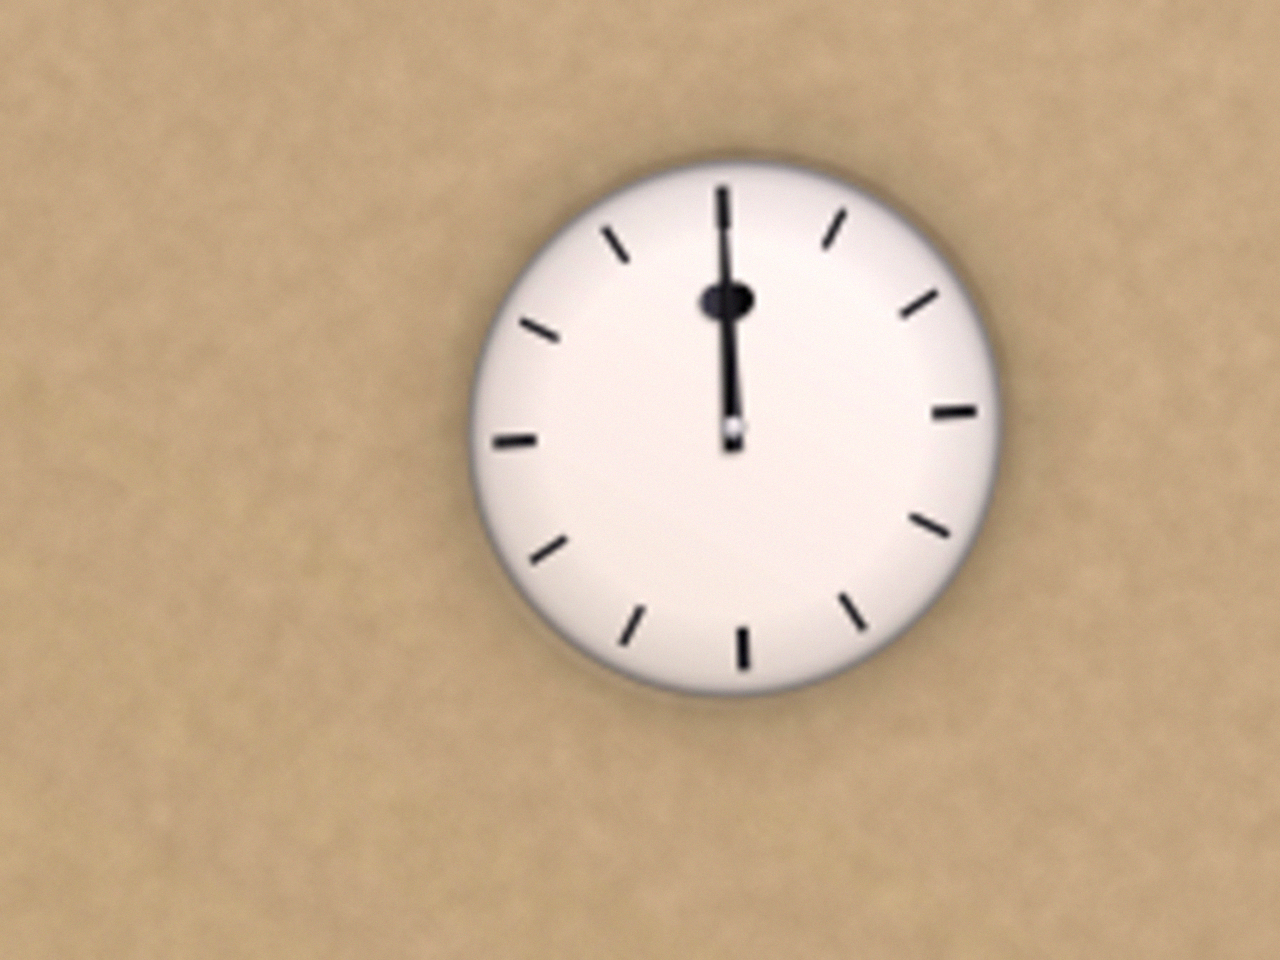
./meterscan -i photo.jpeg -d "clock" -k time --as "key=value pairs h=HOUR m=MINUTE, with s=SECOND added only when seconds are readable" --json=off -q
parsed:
h=12 m=0
